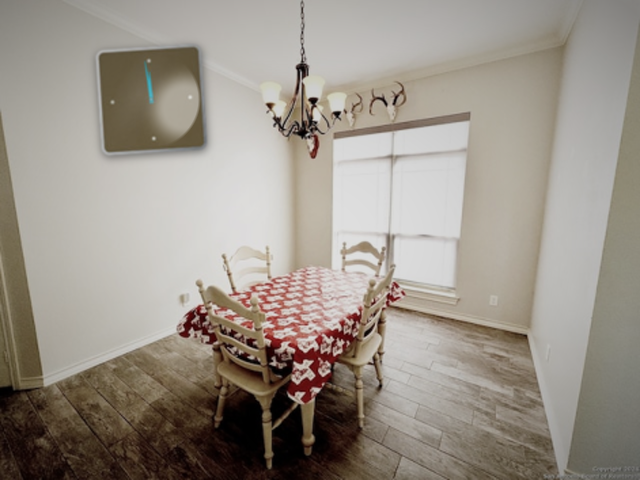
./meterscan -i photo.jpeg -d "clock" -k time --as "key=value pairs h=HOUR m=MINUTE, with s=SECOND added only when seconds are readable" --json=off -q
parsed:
h=11 m=59
